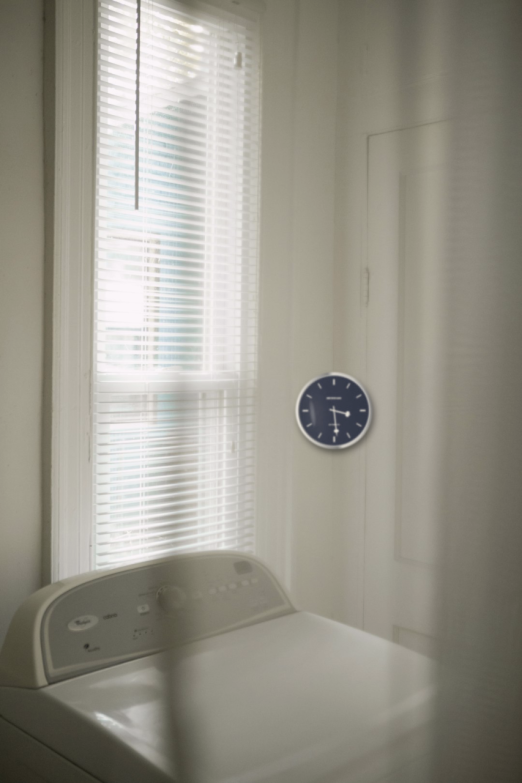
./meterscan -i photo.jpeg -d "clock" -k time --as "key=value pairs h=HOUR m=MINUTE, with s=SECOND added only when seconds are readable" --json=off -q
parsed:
h=3 m=29
